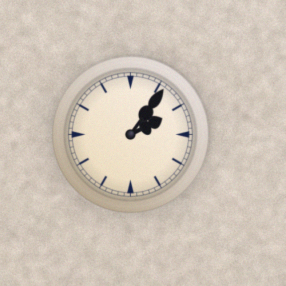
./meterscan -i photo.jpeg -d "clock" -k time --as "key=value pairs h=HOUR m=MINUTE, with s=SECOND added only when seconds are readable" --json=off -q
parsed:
h=2 m=6
